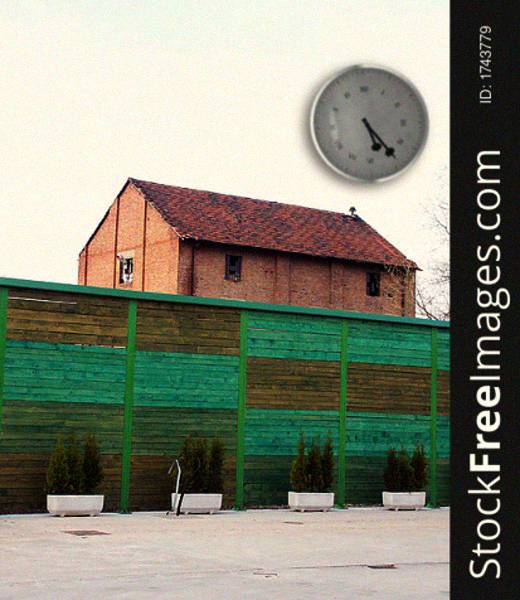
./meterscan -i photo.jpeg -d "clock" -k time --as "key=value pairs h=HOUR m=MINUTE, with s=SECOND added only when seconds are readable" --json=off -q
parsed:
h=5 m=24
